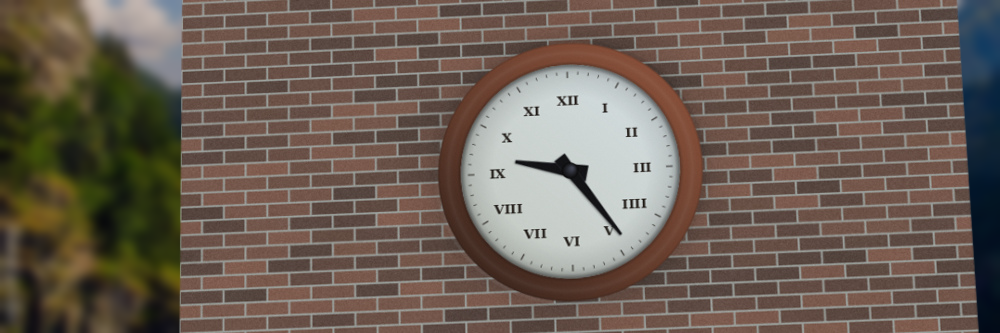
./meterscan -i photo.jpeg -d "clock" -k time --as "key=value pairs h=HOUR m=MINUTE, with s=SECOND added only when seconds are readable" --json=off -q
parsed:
h=9 m=24
